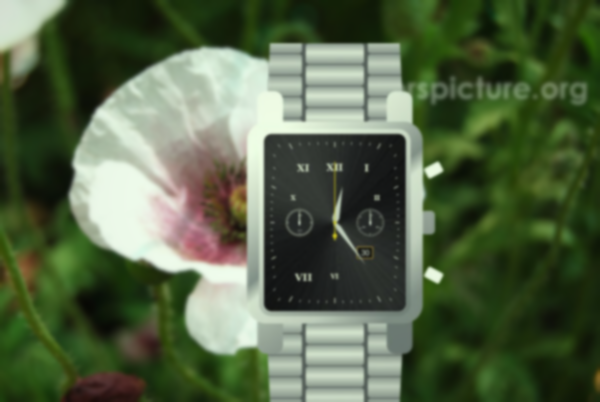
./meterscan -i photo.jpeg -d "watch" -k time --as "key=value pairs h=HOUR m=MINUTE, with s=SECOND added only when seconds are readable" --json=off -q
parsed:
h=12 m=24
